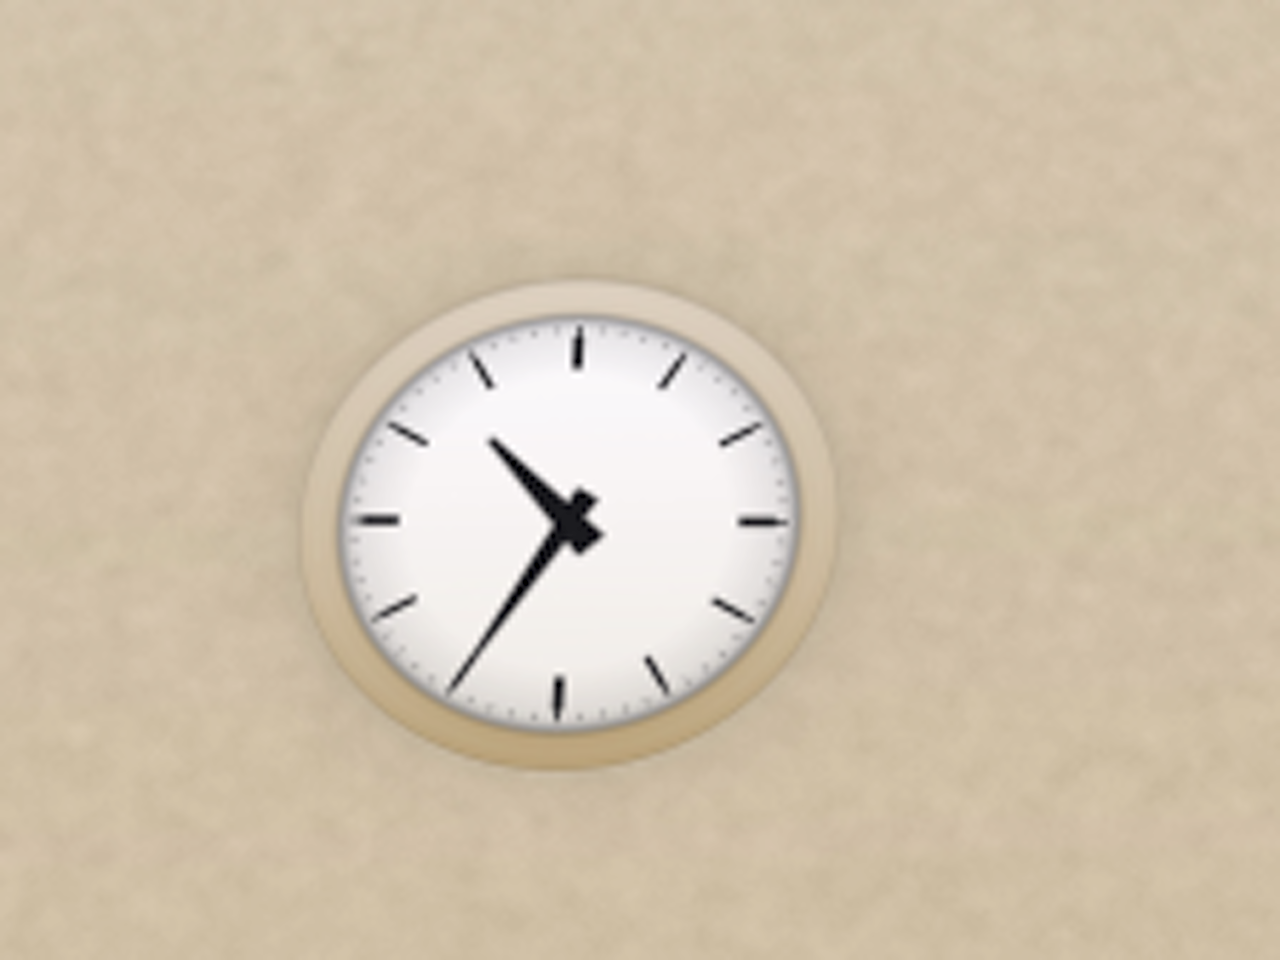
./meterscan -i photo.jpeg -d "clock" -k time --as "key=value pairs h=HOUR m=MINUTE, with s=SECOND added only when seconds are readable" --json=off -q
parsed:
h=10 m=35
